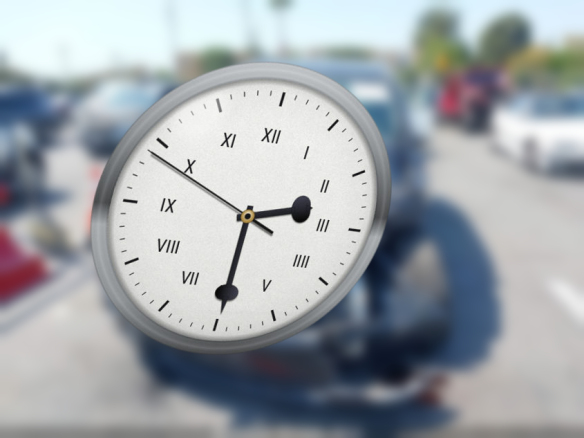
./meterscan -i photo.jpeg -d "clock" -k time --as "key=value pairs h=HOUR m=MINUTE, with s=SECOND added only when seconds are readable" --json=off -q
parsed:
h=2 m=29 s=49
